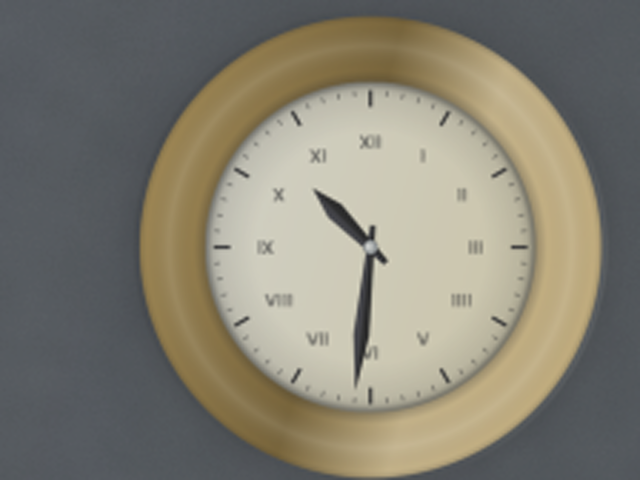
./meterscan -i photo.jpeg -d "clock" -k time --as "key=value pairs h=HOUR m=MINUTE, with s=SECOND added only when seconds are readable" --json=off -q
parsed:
h=10 m=31
